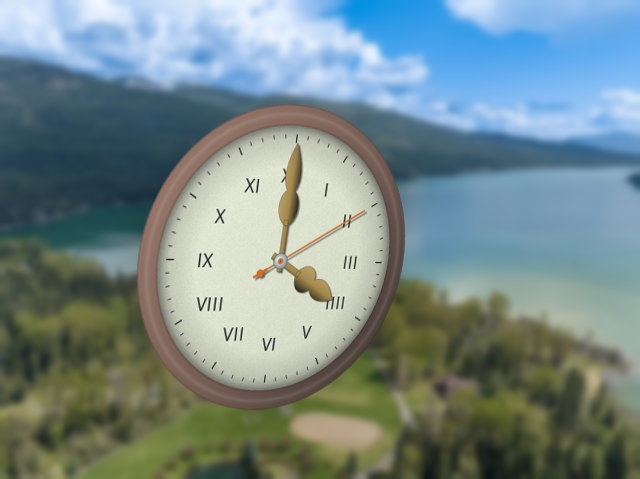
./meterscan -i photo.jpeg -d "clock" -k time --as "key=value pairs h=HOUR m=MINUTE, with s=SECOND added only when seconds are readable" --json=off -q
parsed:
h=4 m=0 s=10
